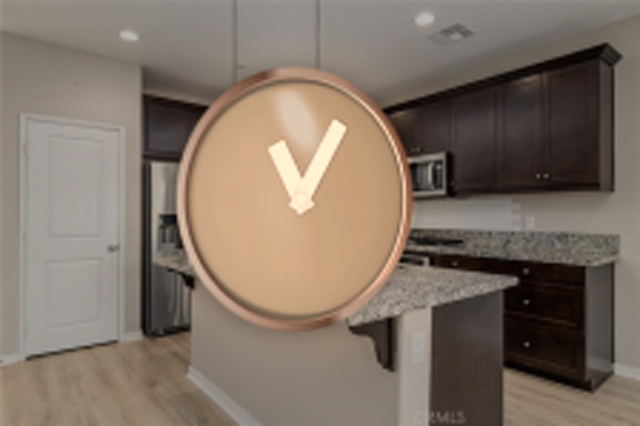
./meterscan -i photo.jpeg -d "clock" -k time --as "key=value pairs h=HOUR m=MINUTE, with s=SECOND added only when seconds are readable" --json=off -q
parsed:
h=11 m=5
